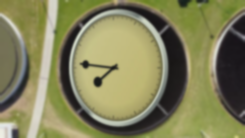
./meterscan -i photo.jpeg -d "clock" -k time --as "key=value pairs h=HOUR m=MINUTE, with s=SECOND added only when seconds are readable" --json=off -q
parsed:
h=7 m=46
